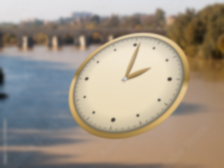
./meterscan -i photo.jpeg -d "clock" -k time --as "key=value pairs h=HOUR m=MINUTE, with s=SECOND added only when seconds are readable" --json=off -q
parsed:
h=2 m=1
